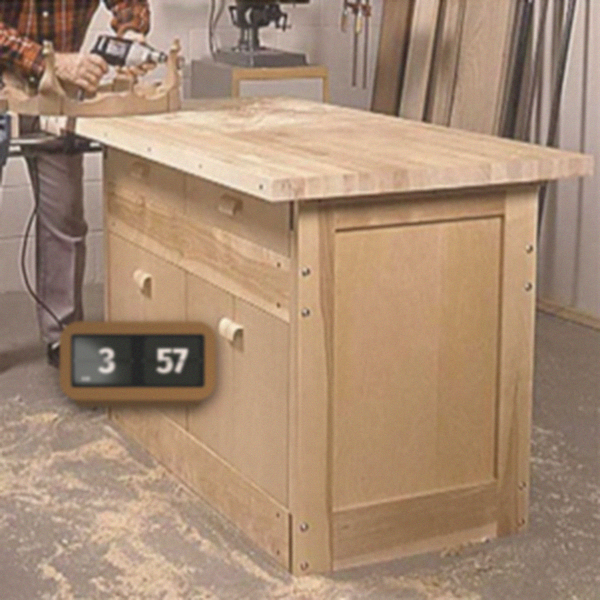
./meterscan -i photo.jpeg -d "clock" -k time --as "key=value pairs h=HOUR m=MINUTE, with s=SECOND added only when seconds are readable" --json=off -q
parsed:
h=3 m=57
